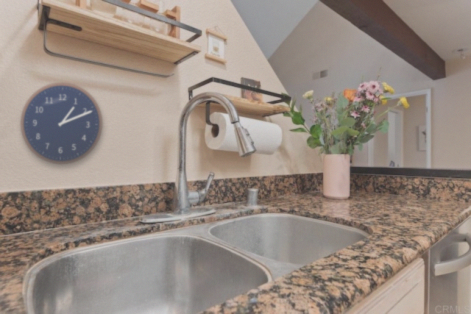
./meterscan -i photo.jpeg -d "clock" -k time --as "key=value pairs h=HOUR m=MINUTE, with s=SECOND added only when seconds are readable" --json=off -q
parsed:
h=1 m=11
